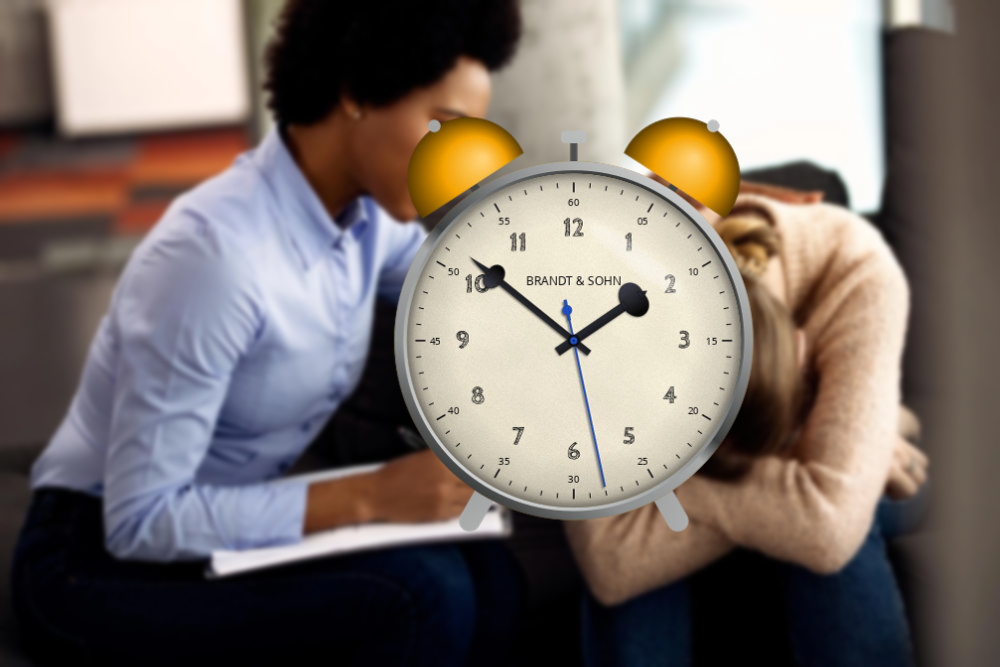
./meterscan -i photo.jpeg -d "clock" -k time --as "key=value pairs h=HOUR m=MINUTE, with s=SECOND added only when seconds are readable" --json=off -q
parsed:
h=1 m=51 s=28
